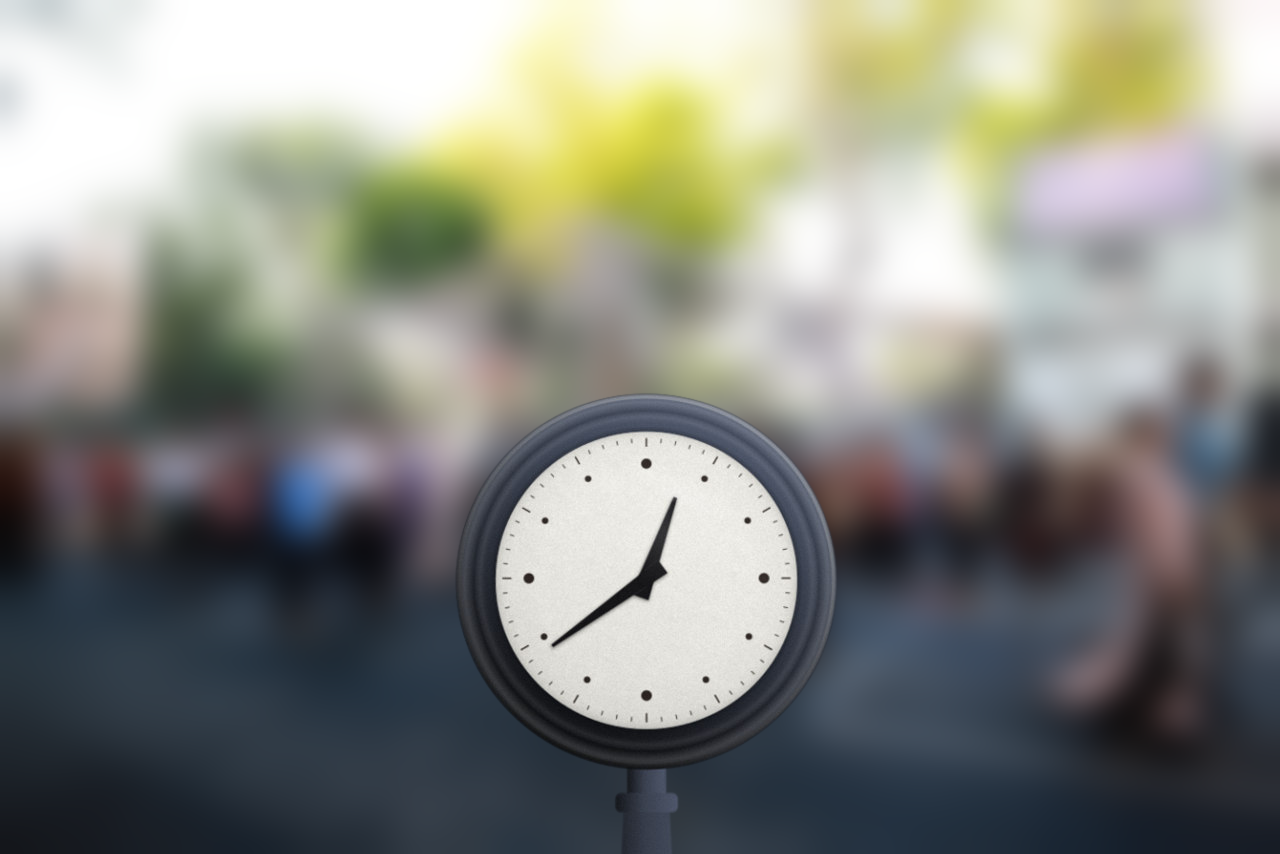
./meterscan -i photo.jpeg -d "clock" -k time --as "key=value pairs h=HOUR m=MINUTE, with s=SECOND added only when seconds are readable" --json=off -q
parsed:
h=12 m=39
